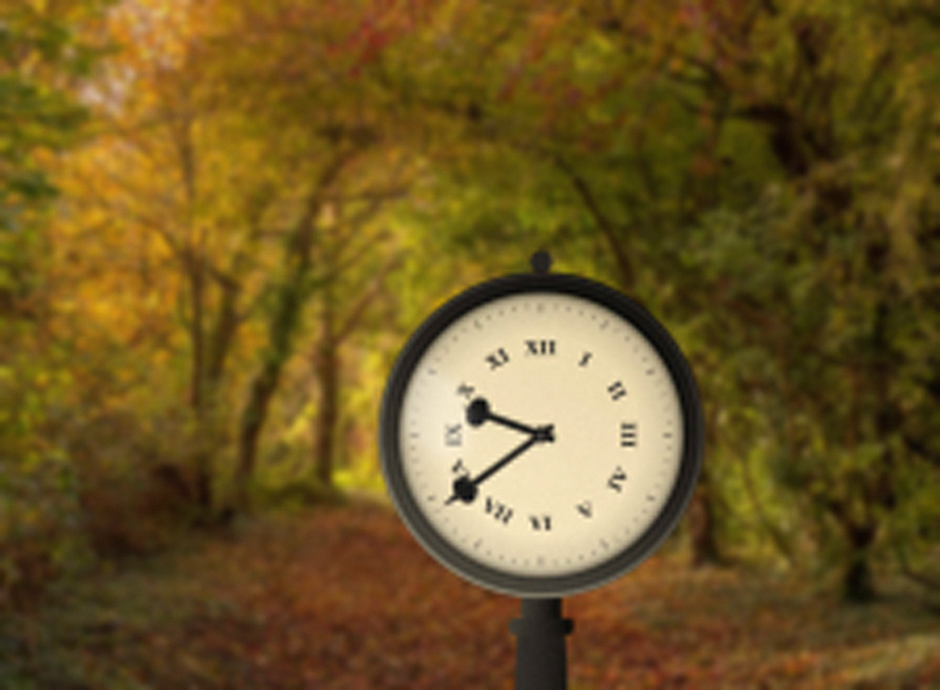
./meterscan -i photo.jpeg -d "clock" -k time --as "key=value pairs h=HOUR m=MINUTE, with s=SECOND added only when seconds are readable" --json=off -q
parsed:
h=9 m=39
